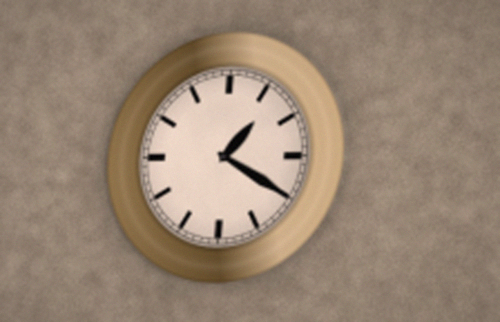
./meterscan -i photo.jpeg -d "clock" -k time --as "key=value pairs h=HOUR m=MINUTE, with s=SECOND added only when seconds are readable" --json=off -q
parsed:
h=1 m=20
